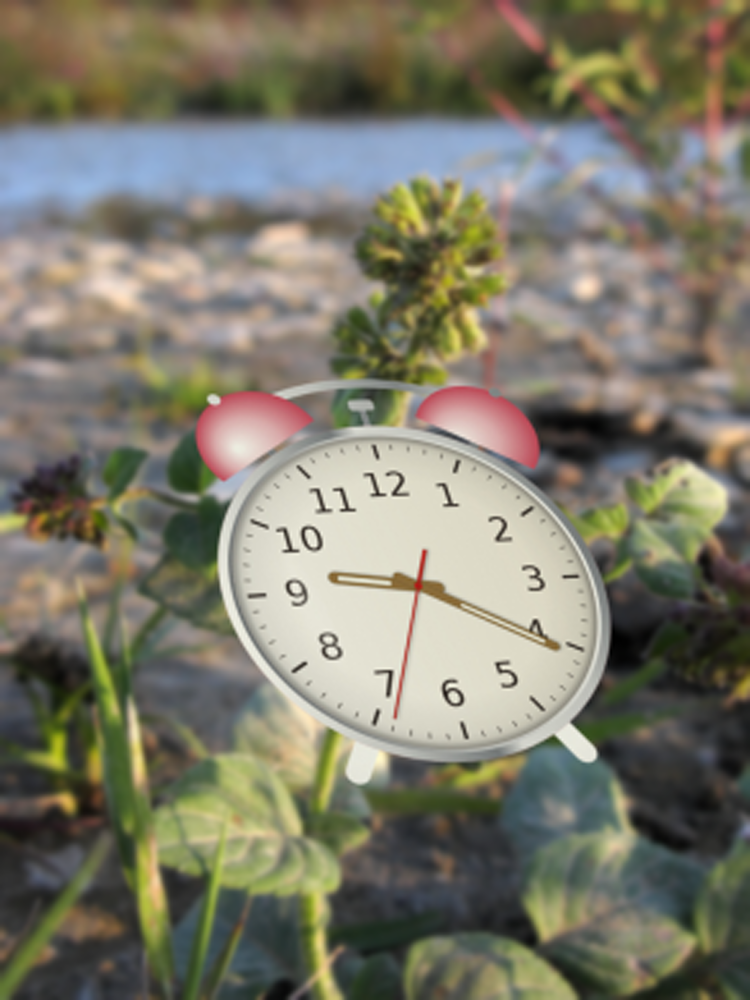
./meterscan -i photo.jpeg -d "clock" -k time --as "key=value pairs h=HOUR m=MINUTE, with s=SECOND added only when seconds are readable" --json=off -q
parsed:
h=9 m=20 s=34
